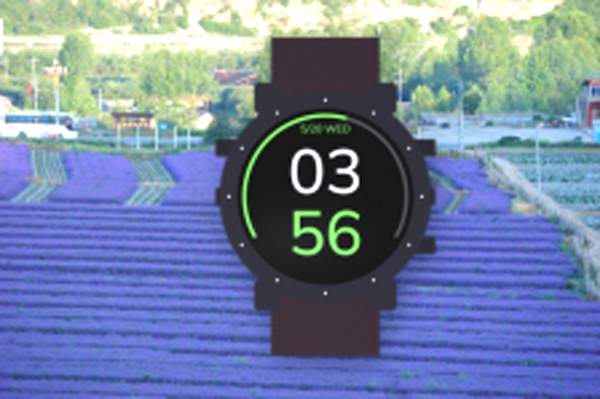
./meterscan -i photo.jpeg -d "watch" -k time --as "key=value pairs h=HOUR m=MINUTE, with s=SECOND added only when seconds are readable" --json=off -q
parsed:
h=3 m=56
